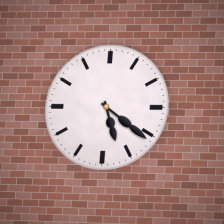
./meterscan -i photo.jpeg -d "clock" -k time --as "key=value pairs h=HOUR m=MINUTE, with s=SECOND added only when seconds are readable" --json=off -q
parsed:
h=5 m=21
